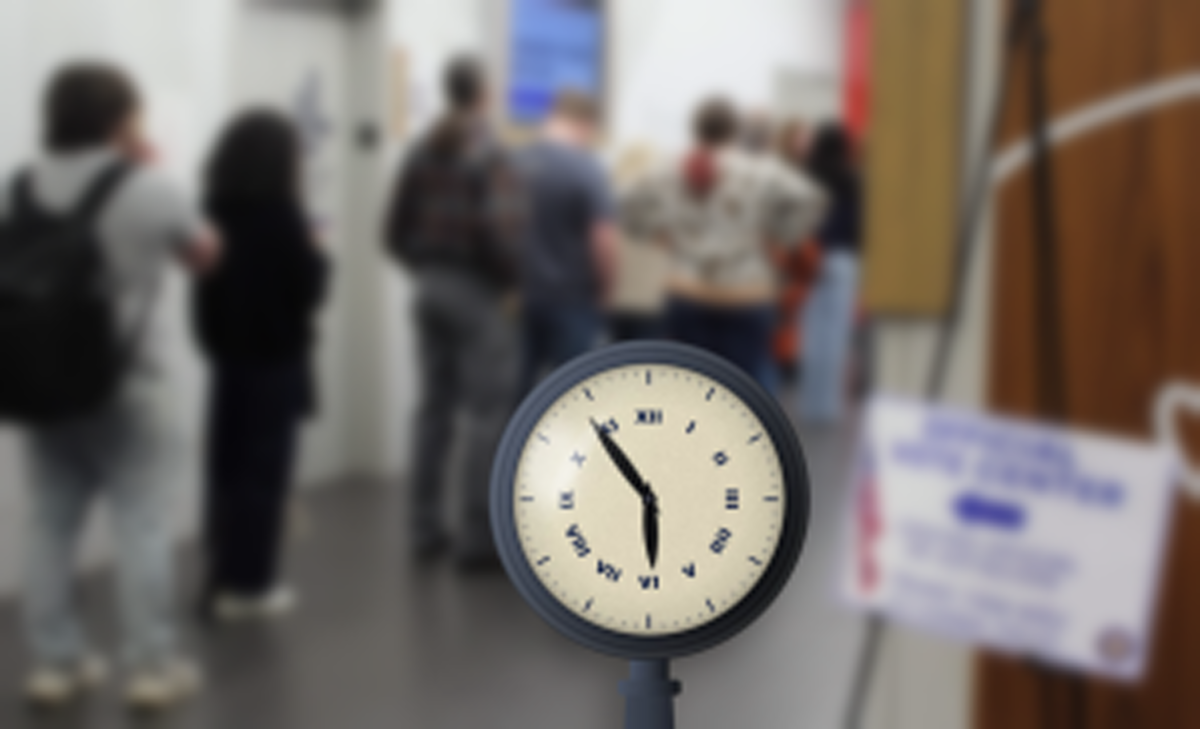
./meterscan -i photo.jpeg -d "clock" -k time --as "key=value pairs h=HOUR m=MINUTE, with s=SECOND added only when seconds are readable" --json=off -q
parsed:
h=5 m=54
